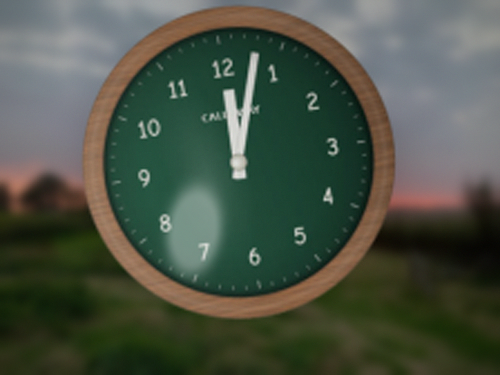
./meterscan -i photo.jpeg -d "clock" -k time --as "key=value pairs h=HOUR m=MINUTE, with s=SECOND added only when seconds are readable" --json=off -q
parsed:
h=12 m=3
